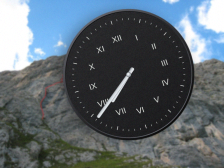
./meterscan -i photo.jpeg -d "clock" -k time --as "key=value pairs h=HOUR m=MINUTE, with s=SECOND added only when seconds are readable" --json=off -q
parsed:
h=7 m=39
